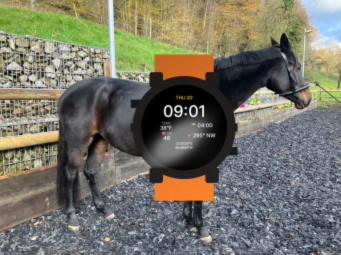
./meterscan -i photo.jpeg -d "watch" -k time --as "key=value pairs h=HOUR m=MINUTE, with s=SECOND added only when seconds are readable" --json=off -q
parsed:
h=9 m=1
